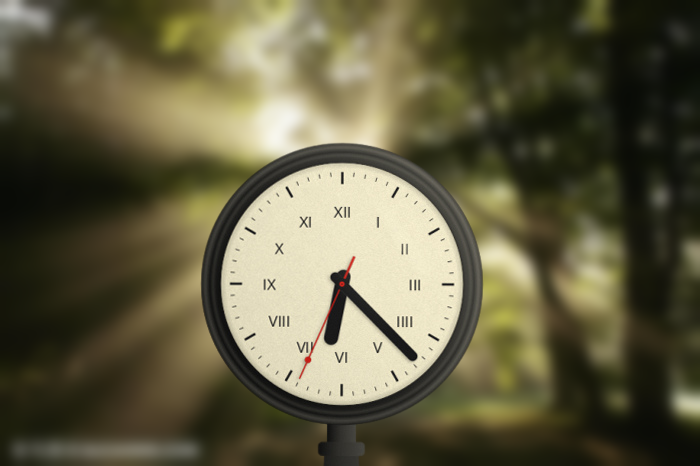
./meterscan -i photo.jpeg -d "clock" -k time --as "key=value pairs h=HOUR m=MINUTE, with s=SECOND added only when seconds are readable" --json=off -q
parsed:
h=6 m=22 s=34
